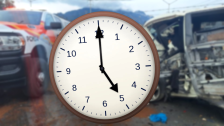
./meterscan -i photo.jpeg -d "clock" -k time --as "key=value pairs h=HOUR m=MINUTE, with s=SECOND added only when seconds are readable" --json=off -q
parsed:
h=5 m=0
